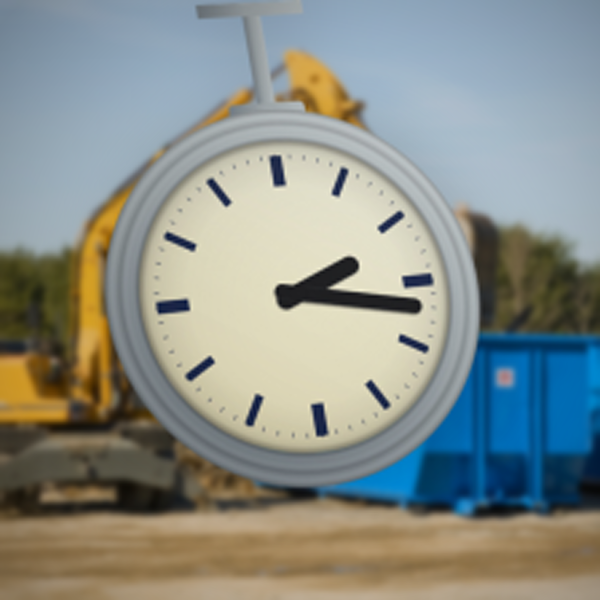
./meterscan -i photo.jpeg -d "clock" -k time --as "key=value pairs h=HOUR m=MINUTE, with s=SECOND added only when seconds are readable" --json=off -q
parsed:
h=2 m=17
